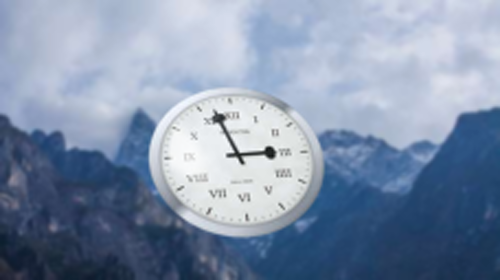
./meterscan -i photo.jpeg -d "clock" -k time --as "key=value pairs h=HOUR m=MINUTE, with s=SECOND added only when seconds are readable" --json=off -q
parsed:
h=2 m=57
